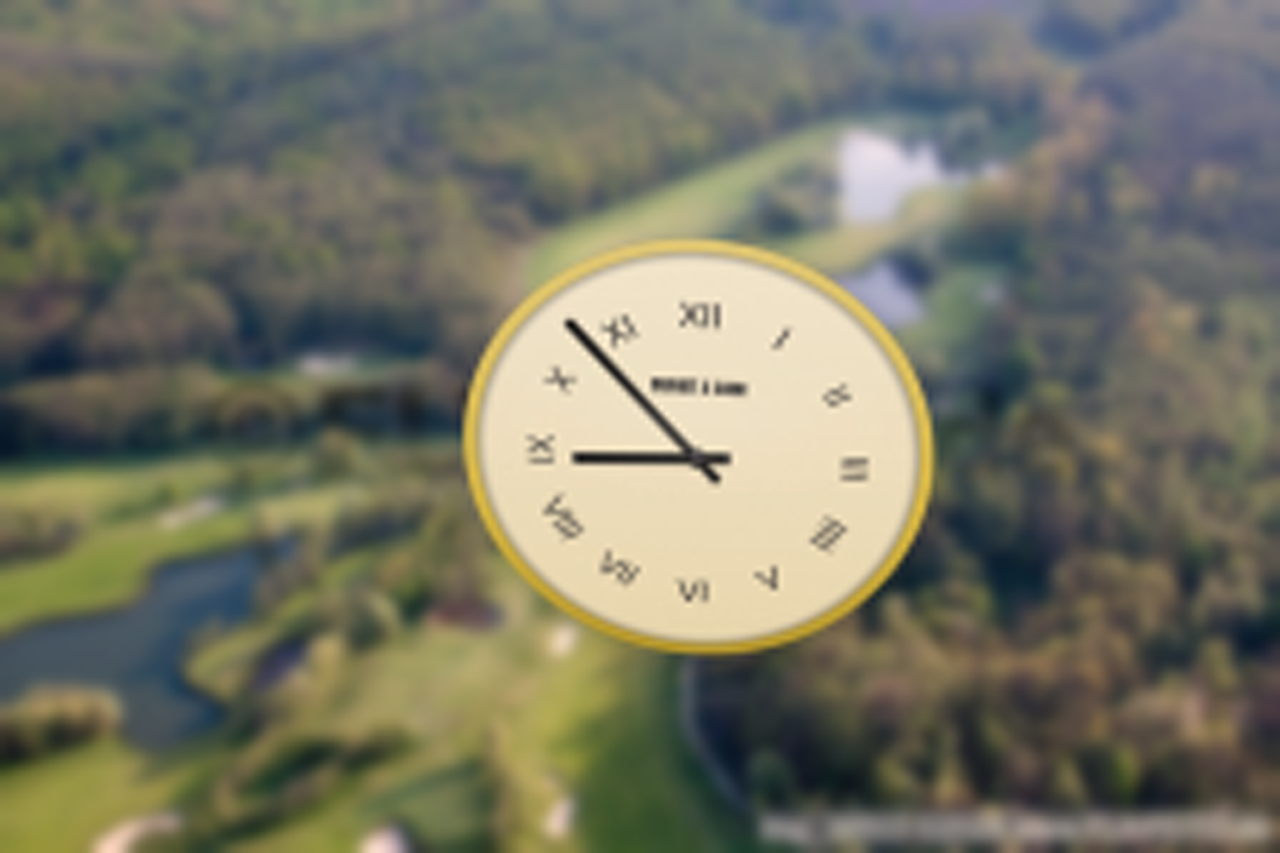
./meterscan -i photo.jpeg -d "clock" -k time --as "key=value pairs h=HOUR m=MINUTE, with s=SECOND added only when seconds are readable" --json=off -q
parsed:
h=8 m=53
